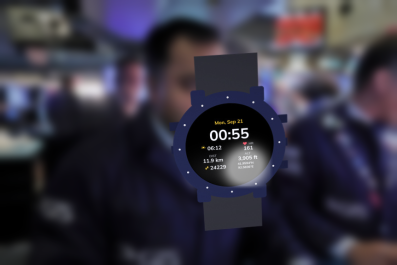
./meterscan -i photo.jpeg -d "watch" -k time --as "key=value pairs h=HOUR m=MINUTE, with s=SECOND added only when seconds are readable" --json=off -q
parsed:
h=0 m=55
